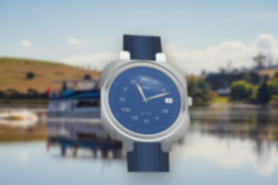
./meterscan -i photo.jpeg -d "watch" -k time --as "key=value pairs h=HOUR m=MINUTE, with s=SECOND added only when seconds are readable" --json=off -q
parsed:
h=11 m=12
